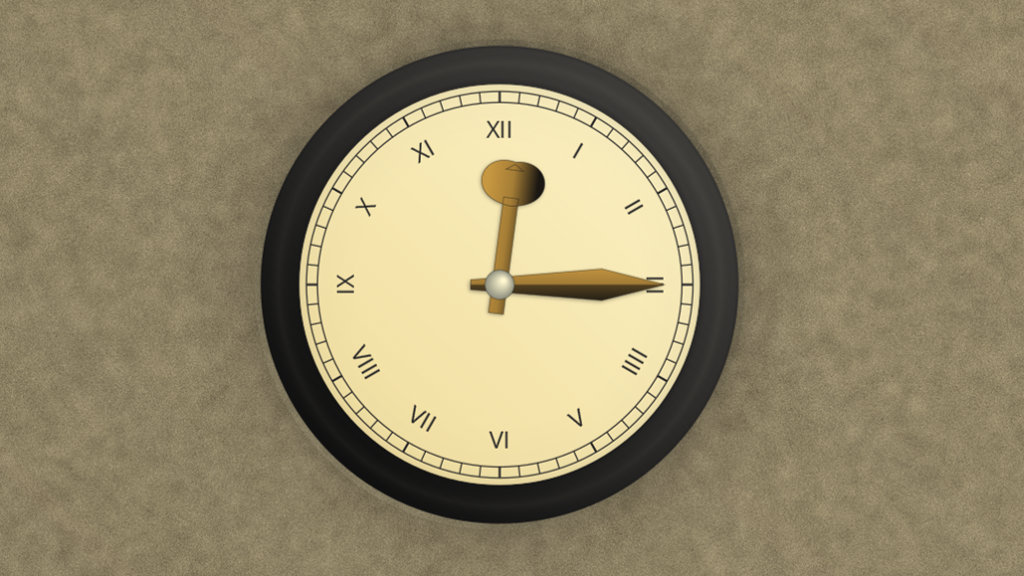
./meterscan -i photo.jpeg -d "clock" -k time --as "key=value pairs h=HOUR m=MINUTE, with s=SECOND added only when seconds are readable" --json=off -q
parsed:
h=12 m=15
